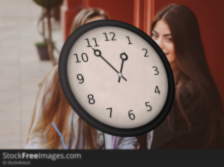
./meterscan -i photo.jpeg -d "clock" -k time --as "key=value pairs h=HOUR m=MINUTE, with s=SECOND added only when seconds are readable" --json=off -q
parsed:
h=12 m=54
